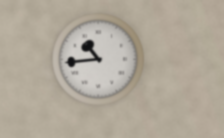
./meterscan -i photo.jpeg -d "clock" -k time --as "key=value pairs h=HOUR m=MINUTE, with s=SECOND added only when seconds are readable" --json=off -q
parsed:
h=10 m=44
